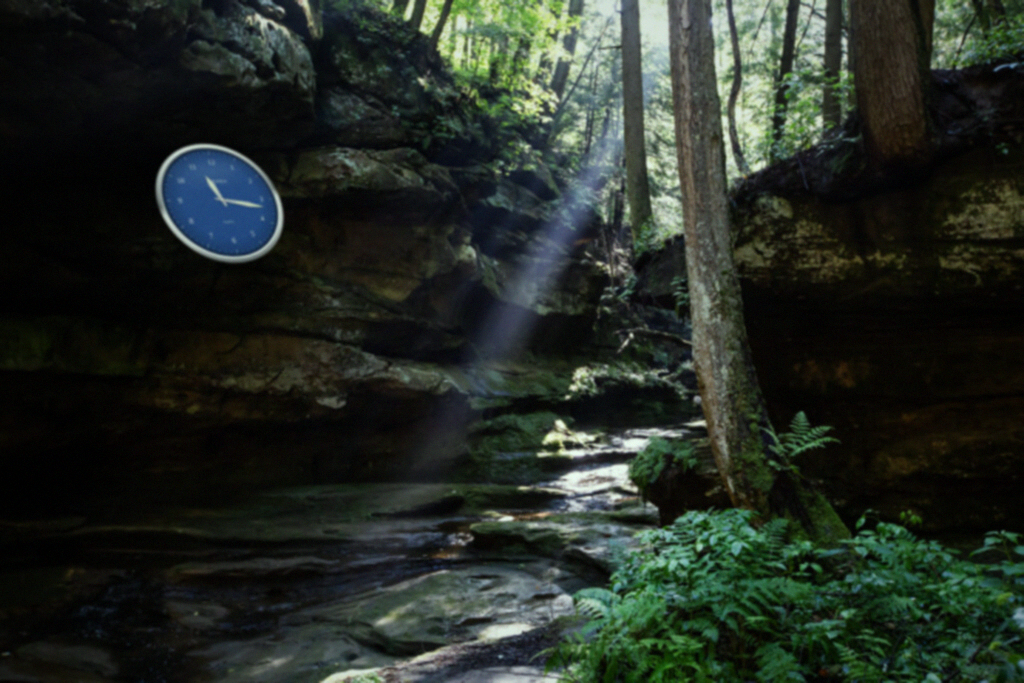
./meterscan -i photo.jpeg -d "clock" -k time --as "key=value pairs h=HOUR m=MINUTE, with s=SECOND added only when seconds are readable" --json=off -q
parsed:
h=11 m=17
